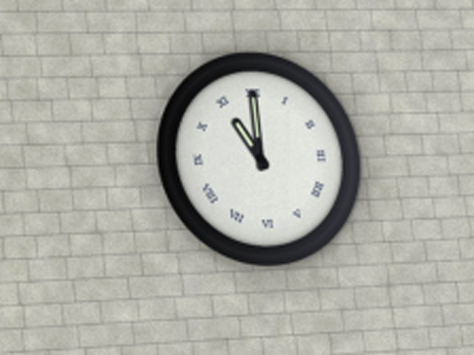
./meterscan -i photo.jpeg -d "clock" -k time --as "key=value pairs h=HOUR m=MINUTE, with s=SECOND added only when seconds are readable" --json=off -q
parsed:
h=11 m=0
